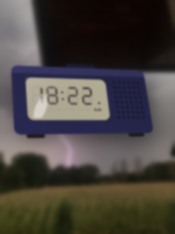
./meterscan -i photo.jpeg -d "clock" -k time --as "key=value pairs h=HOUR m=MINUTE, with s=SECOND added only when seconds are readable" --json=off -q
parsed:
h=18 m=22
